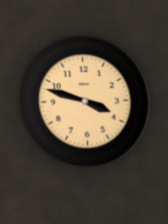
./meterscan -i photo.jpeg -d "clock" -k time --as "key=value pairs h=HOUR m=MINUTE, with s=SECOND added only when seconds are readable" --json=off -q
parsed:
h=3 m=48
